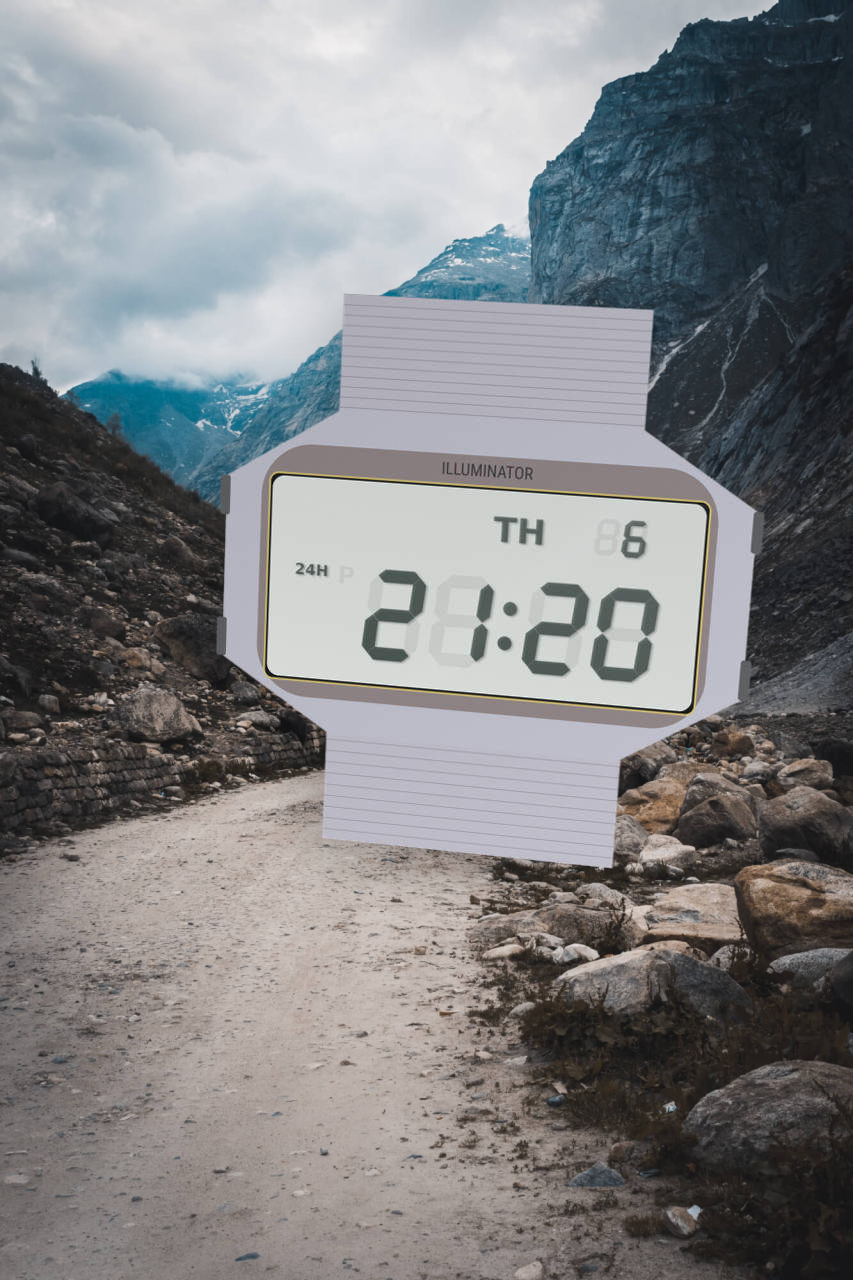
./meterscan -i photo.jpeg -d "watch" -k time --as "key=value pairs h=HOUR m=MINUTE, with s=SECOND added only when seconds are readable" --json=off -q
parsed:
h=21 m=20
